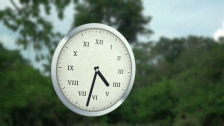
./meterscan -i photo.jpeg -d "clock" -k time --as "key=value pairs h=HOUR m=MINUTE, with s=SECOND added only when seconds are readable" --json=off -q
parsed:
h=4 m=32
